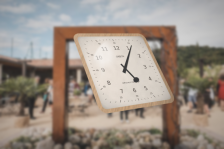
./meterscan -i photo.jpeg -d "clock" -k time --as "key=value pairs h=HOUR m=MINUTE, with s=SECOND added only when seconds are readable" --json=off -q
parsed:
h=5 m=6
